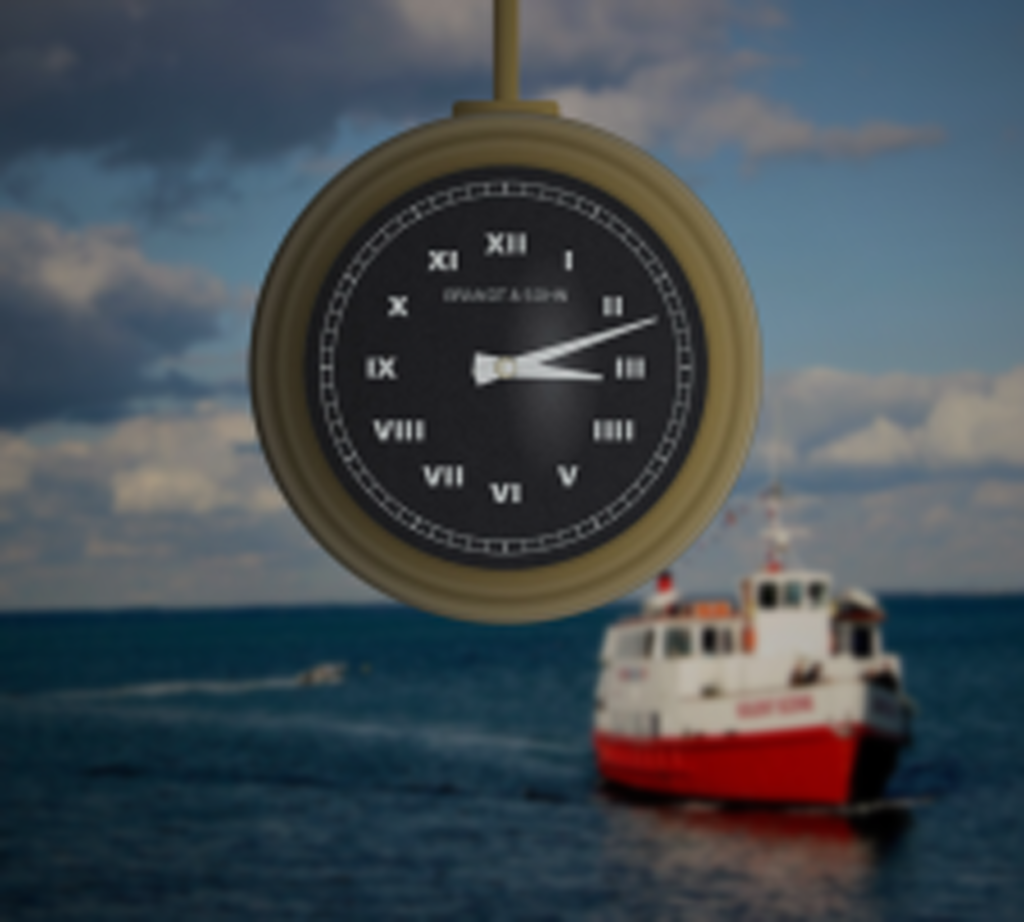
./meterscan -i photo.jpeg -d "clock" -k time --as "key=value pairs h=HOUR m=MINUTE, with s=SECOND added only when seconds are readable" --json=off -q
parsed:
h=3 m=12
